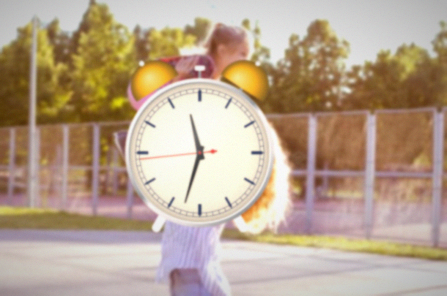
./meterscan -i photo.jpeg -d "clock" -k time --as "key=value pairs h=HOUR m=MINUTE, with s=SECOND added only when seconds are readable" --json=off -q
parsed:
h=11 m=32 s=44
